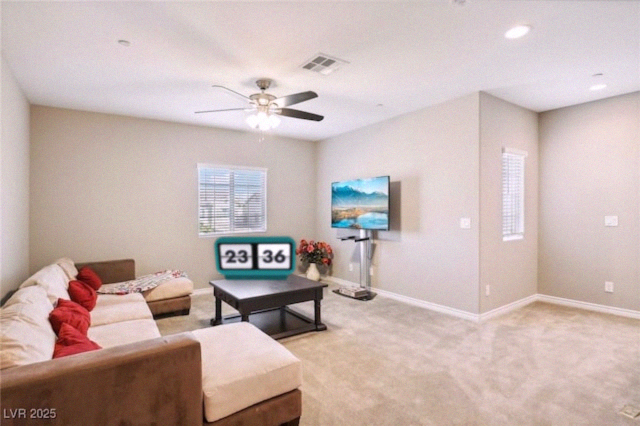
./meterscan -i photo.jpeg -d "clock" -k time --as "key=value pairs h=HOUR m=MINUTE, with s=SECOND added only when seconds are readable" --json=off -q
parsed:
h=23 m=36
